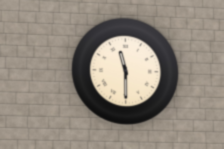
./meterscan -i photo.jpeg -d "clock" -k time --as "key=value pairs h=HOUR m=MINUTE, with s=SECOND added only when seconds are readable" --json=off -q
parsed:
h=11 m=30
